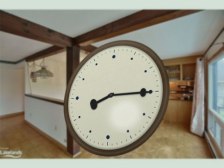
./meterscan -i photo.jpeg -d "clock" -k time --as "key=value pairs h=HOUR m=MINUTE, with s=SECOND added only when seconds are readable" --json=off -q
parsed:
h=8 m=15
